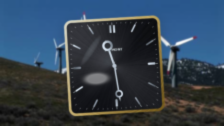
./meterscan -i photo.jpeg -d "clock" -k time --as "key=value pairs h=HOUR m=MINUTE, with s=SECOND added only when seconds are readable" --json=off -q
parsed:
h=11 m=29
